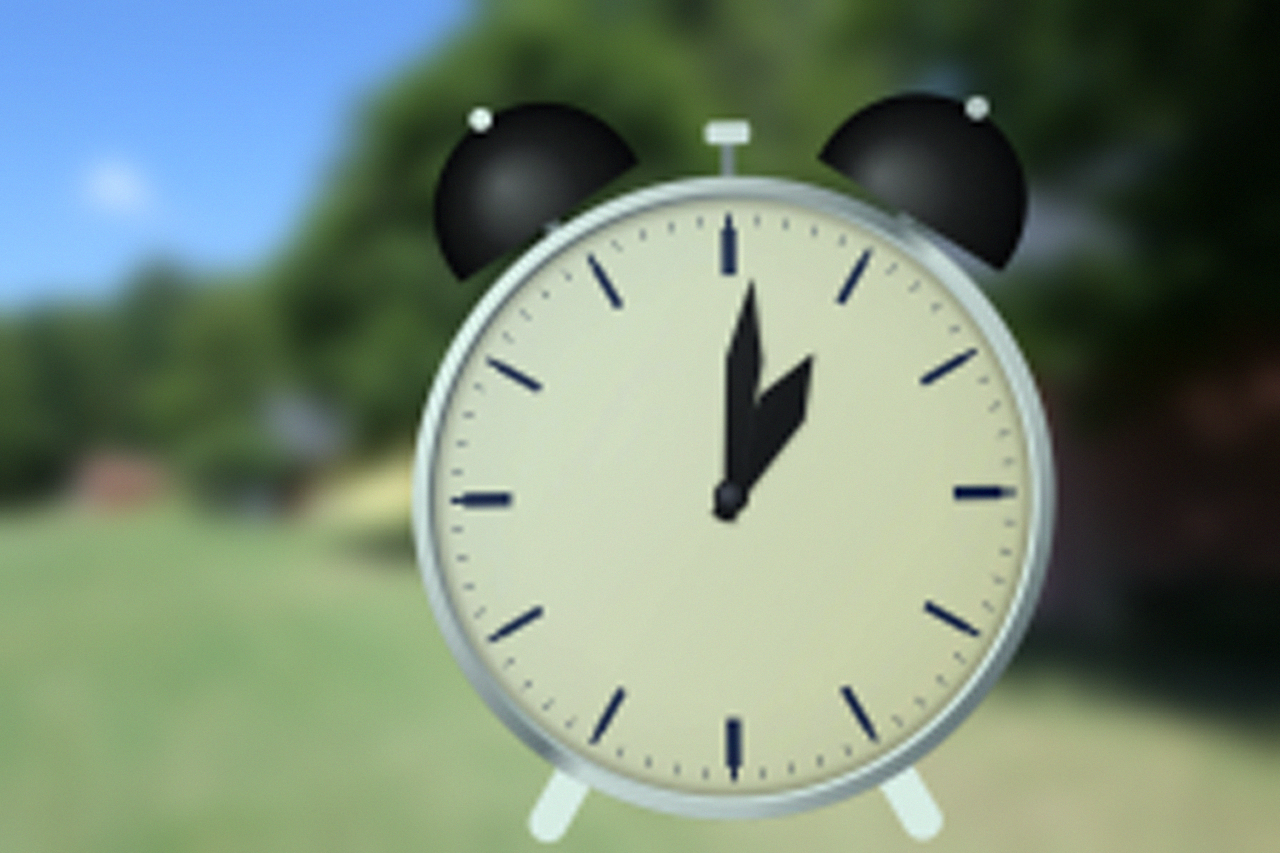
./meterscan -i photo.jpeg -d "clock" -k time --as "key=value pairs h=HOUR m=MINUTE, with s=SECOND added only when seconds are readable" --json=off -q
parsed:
h=1 m=1
